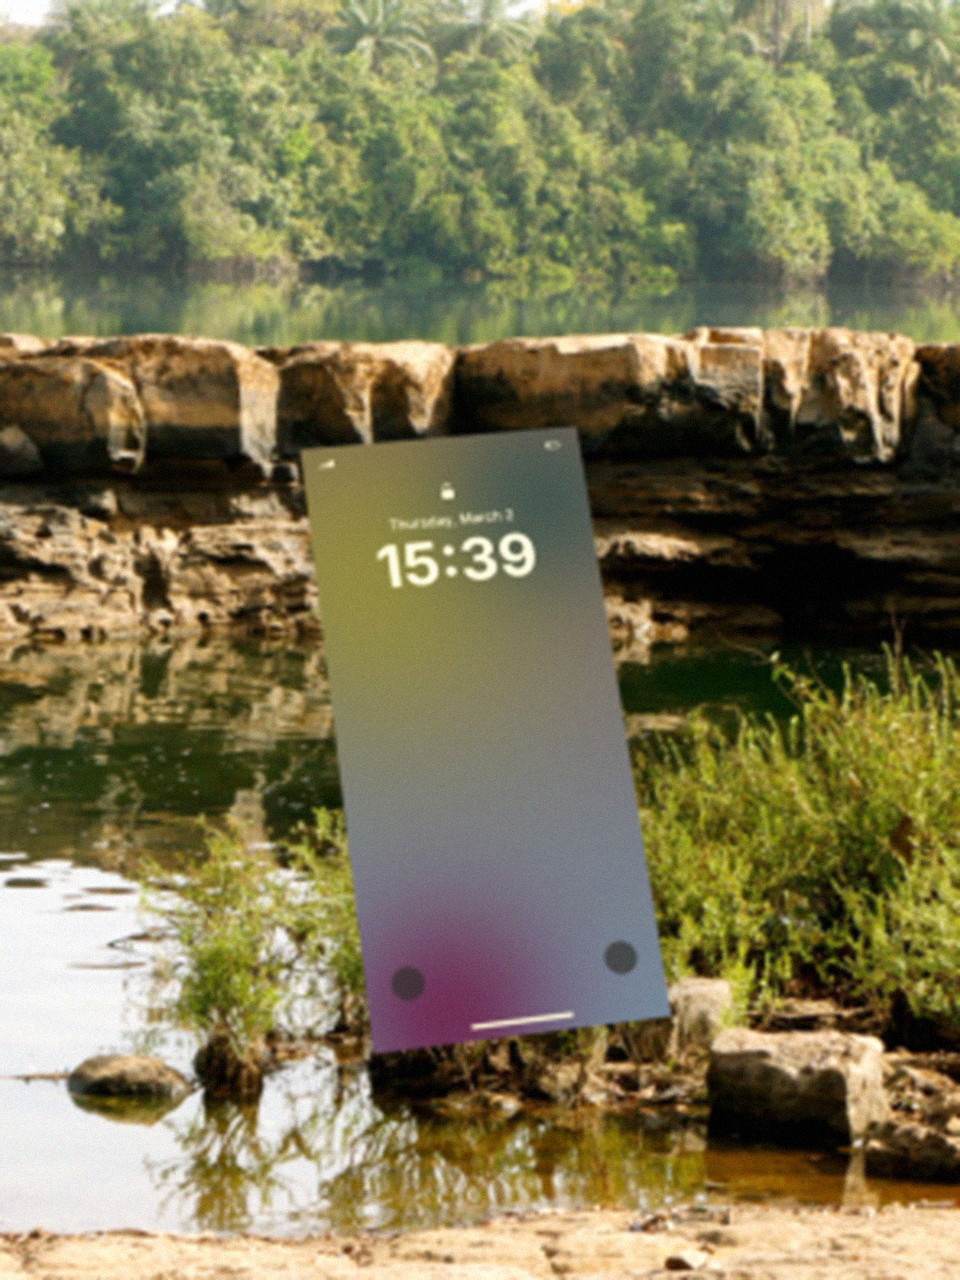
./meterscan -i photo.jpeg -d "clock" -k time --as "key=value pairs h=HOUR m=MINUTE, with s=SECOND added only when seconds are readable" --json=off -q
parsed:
h=15 m=39
